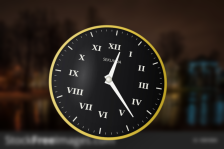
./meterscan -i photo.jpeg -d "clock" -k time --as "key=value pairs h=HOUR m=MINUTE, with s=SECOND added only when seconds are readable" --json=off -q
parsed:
h=12 m=23
